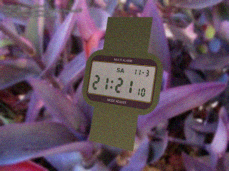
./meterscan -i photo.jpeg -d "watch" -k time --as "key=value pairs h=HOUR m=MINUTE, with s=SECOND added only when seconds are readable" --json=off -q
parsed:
h=21 m=21 s=10
